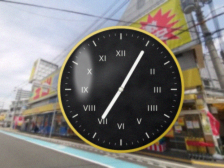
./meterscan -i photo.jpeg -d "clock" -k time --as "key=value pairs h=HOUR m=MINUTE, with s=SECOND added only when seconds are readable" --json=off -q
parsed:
h=7 m=5
